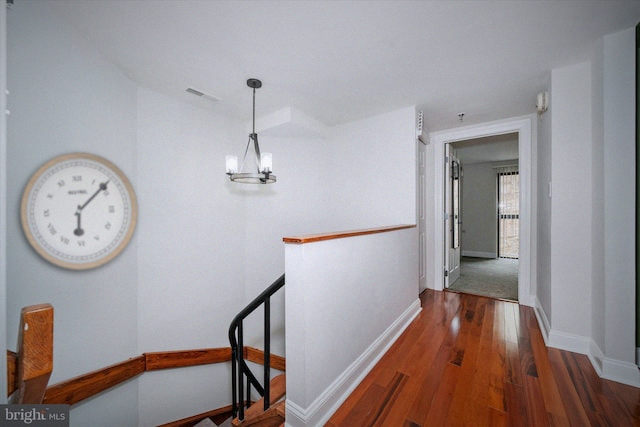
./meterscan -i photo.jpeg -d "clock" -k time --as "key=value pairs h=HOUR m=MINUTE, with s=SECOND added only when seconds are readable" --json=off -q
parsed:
h=6 m=8
